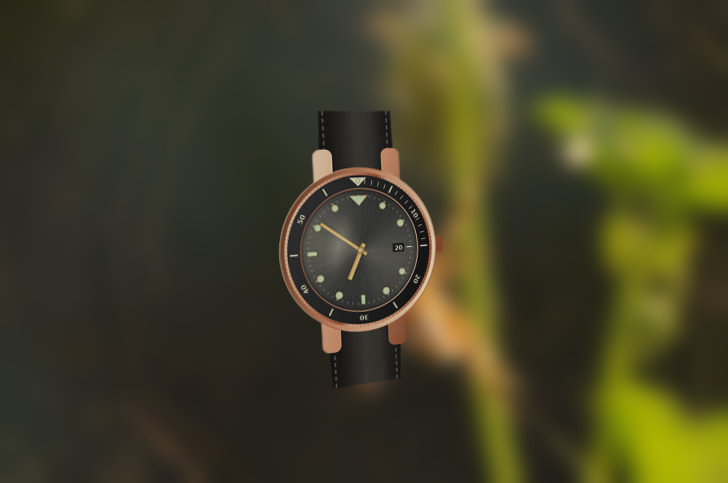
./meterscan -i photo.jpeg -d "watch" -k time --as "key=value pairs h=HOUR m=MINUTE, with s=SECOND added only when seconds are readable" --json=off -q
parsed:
h=6 m=51
